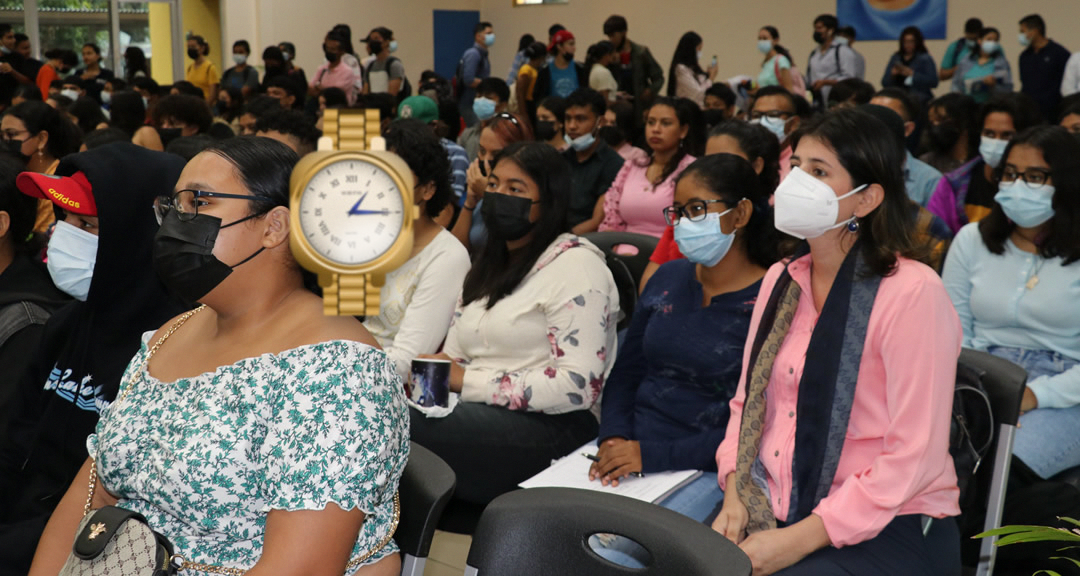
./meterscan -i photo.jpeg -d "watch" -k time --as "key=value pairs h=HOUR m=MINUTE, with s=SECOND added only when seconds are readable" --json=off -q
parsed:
h=1 m=15
